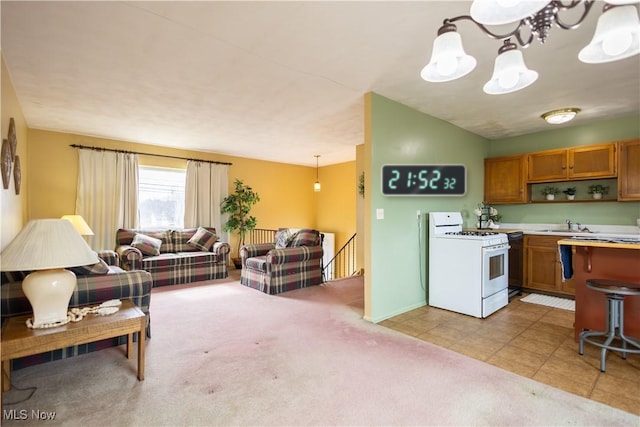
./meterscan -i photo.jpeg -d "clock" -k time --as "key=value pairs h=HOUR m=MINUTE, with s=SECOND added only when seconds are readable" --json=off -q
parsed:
h=21 m=52 s=32
